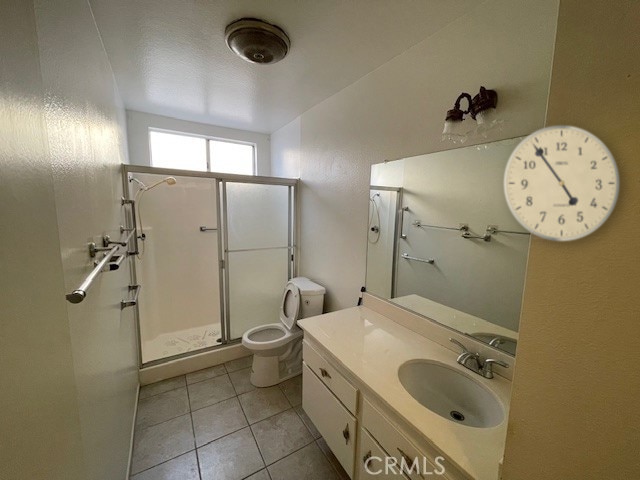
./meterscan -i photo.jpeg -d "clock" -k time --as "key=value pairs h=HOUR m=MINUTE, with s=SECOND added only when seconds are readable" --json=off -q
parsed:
h=4 m=54
